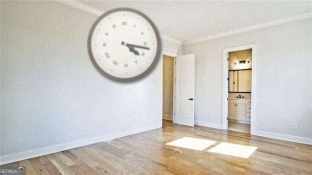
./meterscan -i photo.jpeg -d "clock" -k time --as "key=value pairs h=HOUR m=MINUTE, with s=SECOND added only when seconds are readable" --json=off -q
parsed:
h=4 m=17
